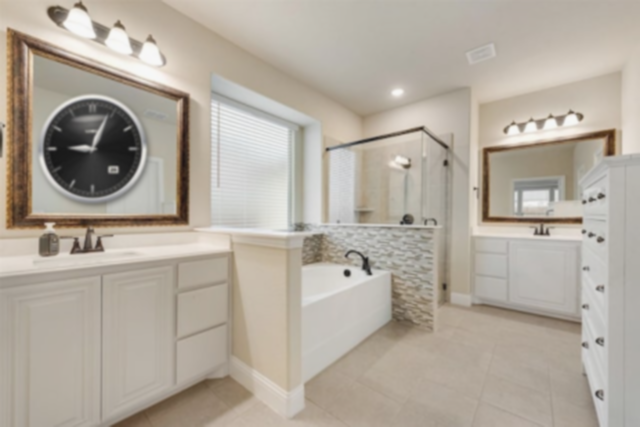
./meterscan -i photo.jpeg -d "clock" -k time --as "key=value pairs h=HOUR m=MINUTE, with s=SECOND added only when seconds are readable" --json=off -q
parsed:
h=9 m=4
